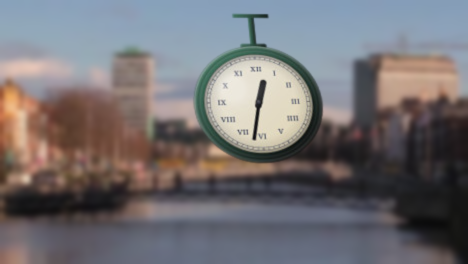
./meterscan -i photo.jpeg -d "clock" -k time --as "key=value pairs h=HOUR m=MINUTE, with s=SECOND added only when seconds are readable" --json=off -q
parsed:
h=12 m=32
